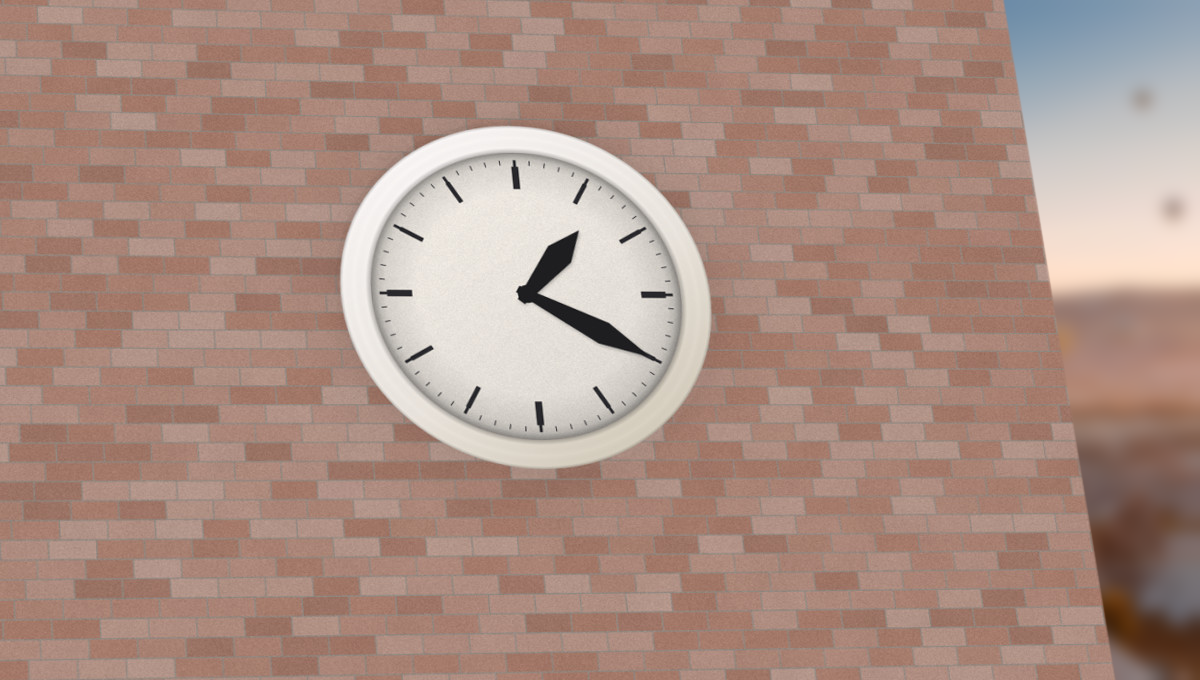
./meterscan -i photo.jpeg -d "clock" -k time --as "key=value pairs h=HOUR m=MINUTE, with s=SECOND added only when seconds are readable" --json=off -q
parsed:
h=1 m=20
